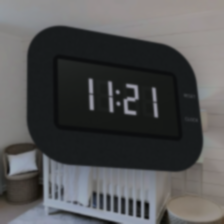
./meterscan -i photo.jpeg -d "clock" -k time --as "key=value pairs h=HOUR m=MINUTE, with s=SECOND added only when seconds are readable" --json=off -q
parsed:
h=11 m=21
